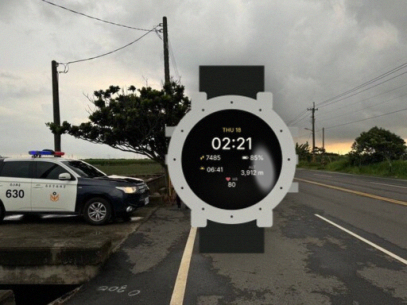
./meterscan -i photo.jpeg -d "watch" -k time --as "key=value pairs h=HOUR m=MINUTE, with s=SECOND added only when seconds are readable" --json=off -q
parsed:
h=2 m=21
